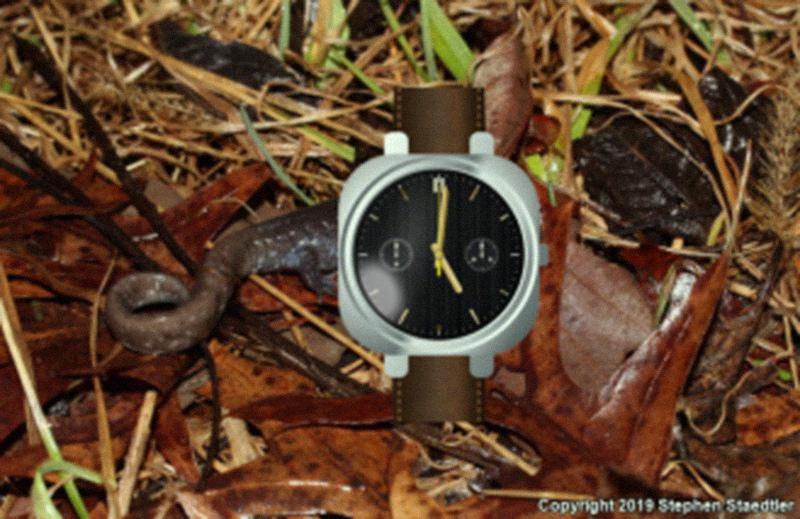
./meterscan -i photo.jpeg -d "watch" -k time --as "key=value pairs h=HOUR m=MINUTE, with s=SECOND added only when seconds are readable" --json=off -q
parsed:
h=5 m=1
